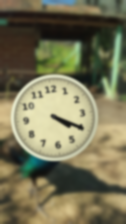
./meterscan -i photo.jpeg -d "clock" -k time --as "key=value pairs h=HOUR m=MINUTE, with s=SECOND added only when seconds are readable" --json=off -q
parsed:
h=4 m=20
